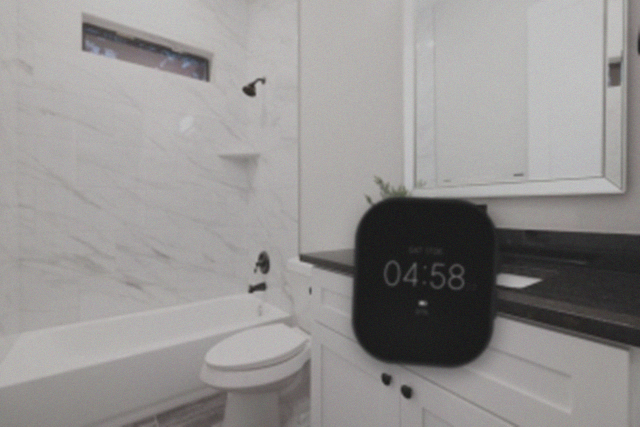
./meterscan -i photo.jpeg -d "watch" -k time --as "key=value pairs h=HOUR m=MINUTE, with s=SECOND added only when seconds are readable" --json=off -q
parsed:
h=4 m=58
